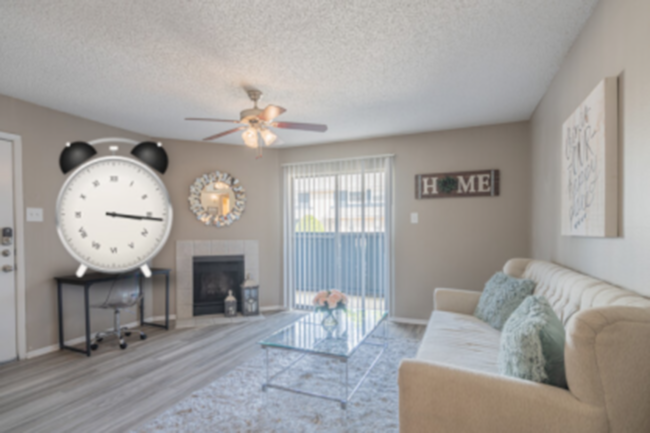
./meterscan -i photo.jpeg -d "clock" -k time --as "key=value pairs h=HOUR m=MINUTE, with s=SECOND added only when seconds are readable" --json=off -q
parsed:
h=3 m=16
